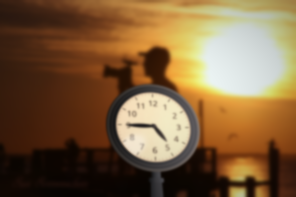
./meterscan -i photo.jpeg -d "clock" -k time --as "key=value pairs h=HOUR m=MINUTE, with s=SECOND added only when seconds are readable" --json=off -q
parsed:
h=4 m=45
